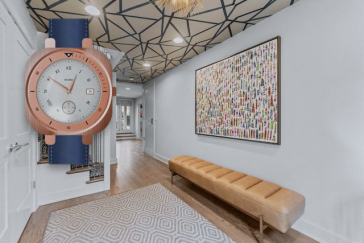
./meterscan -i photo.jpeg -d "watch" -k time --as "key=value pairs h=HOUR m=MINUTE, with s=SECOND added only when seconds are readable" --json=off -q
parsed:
h=12 m=51
